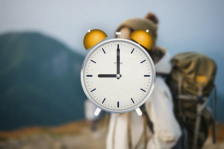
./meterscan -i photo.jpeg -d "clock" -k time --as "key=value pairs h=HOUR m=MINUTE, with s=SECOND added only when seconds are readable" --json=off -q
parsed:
h=9 m=0
